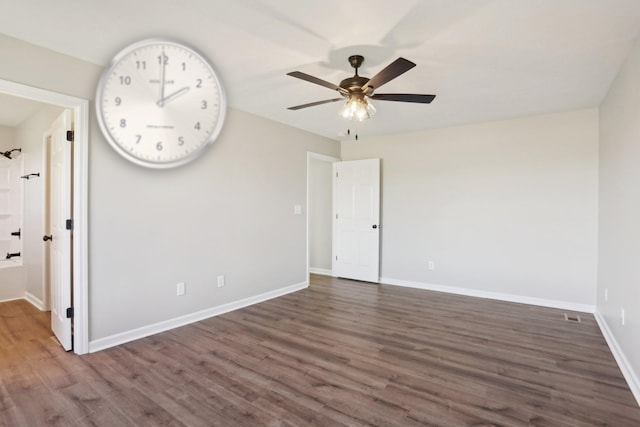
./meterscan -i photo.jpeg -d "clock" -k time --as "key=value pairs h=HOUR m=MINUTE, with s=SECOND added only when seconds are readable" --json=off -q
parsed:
h=2 m=0
